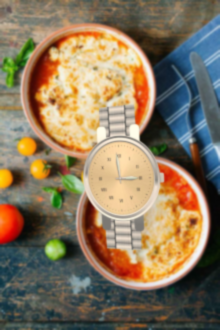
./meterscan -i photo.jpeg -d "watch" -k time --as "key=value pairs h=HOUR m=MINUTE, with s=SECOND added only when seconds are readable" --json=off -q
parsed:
h=2 m=59
